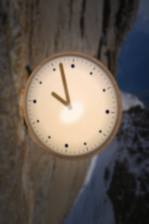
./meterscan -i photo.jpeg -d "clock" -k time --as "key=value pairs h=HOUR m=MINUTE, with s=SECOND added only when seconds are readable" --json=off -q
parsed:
h=9 m=57
